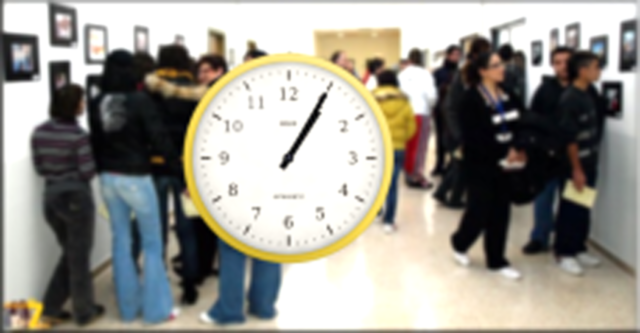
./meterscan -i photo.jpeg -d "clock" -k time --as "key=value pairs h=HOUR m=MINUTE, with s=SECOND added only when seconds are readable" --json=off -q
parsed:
h=1 m=5
